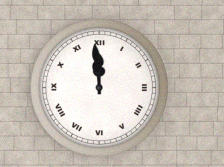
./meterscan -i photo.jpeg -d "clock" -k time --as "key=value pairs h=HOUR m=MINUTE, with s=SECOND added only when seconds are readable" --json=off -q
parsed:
h=11 m=59
